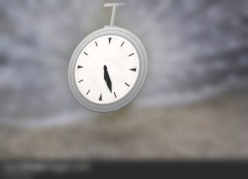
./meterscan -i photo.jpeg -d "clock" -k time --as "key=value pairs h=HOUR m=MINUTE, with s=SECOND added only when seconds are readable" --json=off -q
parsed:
h=5 m=26
